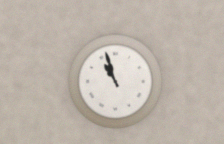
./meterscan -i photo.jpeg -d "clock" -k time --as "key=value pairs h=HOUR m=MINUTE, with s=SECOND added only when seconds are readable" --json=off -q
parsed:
h=10 m=57
